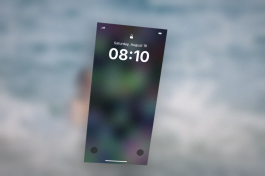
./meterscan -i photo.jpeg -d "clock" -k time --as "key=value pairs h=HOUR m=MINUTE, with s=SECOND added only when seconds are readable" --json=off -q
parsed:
h=8 m=10
